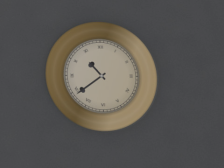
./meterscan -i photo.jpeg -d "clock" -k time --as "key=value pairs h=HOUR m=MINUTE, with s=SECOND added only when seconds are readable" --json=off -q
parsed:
h=10 m=39
